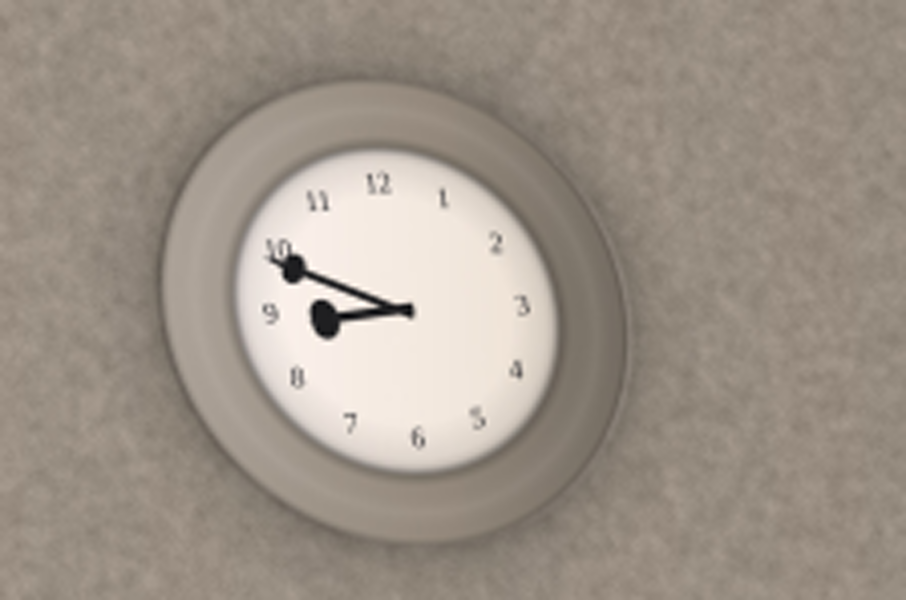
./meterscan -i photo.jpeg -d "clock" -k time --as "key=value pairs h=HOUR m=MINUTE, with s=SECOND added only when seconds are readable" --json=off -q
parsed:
h=8 m=49
